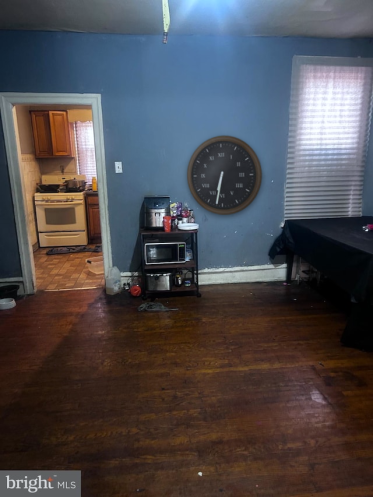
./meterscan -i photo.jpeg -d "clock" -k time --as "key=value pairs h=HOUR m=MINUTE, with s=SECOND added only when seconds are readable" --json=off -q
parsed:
h=6 m=32
